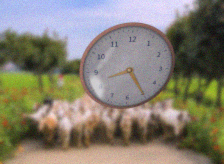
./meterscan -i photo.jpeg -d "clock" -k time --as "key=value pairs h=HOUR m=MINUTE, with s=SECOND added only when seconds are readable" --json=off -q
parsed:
h=8 m=25
